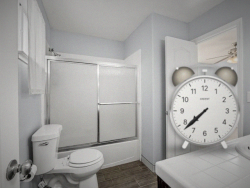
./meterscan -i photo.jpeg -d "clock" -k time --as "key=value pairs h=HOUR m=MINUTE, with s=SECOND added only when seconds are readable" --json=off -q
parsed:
h=7 m=38
